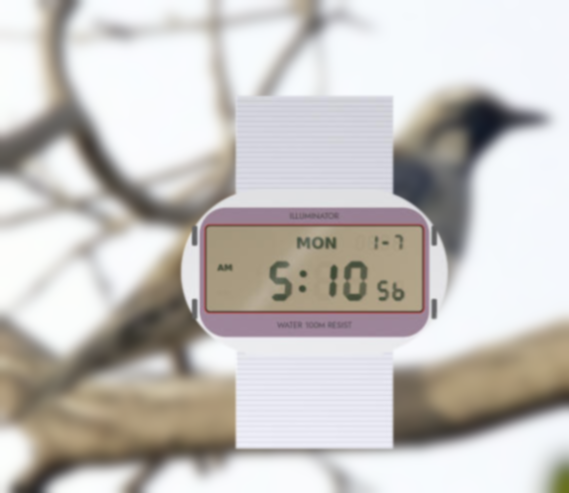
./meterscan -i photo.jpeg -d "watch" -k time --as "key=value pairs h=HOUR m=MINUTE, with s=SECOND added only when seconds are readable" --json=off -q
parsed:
h=5 m=10 s=56
